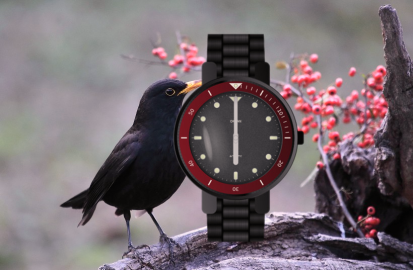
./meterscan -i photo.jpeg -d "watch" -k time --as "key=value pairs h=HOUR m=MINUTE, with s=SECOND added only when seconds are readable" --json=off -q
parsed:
h=6 m=0
